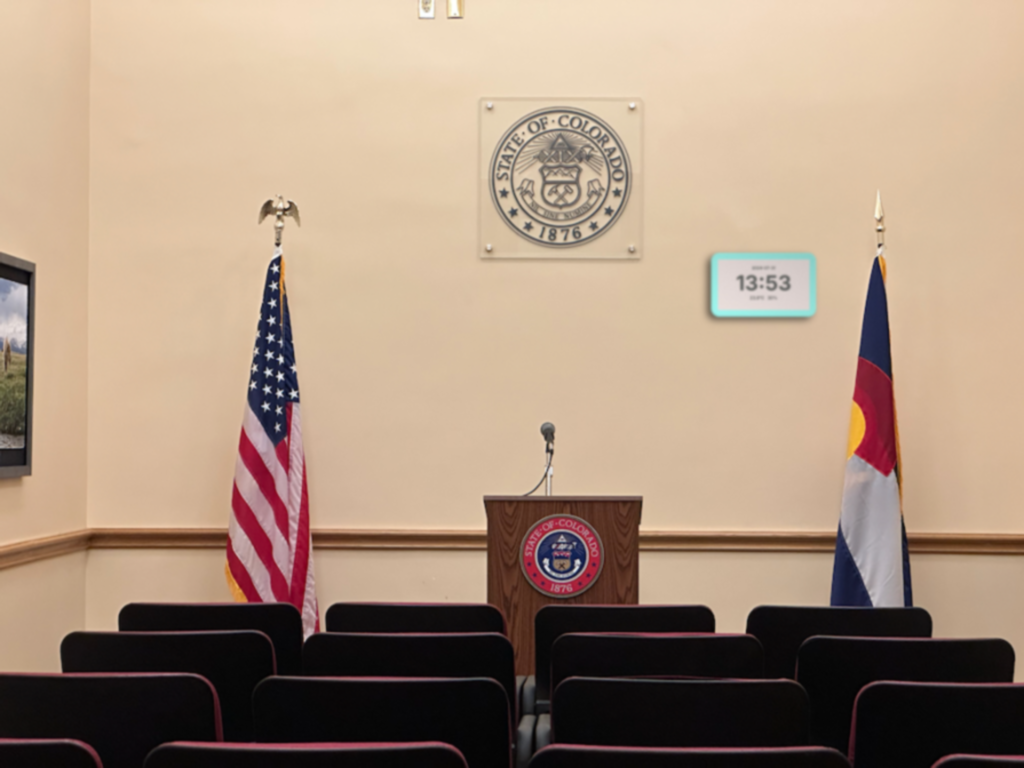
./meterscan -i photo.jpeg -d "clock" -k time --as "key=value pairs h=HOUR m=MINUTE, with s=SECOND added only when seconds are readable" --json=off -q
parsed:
h=13 m=53
